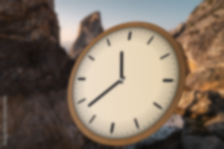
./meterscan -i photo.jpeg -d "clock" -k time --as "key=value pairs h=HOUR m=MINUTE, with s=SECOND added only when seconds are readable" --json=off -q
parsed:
h=11 m=38
